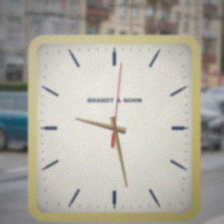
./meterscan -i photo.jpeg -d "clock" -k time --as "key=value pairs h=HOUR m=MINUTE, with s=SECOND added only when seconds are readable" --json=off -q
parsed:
h=9 m=28 s=1
